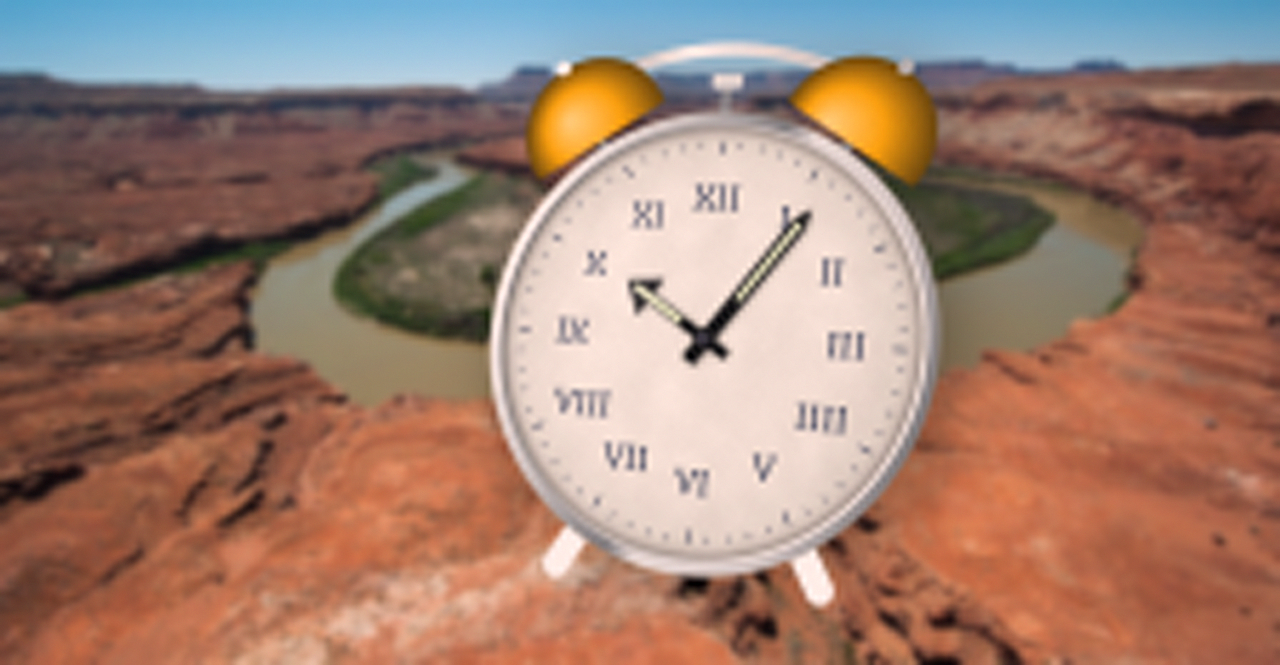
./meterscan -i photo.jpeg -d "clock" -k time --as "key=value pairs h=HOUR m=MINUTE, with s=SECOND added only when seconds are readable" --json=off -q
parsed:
h=10 m=6
